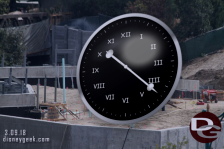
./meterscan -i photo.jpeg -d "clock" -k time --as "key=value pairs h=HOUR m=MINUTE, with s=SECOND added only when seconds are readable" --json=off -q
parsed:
h=10 m=22
